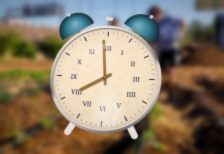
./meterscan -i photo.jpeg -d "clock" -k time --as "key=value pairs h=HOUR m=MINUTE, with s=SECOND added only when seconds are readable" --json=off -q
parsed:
h=7 m=59
